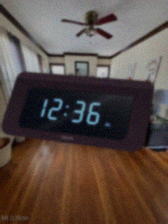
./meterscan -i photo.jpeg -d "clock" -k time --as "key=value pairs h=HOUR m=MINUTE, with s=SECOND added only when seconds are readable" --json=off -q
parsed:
h=12 m=36
